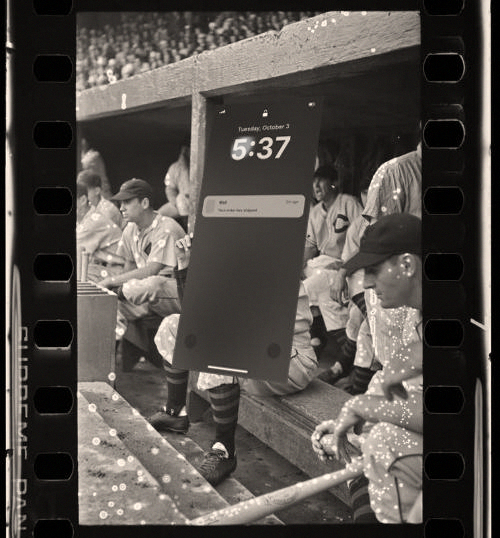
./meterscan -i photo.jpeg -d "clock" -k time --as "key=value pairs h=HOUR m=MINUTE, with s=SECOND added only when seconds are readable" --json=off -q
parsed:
h=5 m=37
